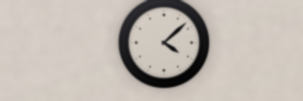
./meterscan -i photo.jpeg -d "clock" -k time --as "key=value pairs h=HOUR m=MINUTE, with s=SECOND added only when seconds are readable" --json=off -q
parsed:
h=4 m=8
